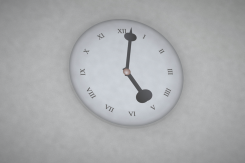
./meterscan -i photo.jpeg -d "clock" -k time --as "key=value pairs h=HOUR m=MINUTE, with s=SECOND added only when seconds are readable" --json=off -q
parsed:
h=5 m=2
